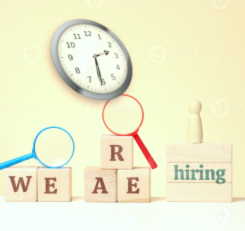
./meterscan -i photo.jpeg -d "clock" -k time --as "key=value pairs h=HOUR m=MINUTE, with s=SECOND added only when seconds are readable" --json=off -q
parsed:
h=2 m=31
